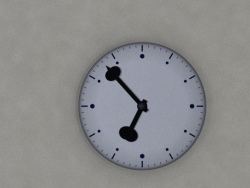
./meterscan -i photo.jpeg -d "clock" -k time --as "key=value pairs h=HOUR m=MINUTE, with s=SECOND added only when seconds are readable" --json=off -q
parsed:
h=6 m=53
